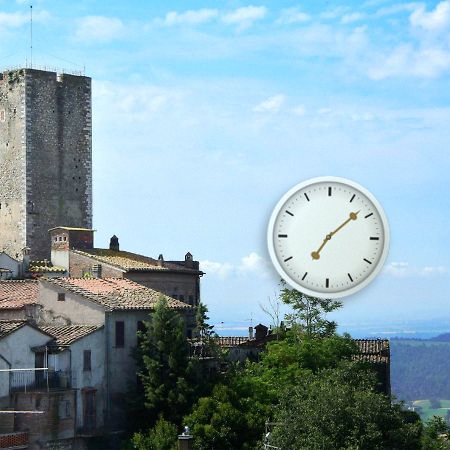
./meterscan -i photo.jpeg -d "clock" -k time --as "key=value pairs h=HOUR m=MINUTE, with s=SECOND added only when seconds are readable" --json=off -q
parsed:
h=7 m=8
